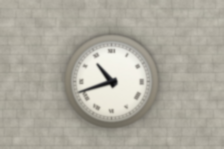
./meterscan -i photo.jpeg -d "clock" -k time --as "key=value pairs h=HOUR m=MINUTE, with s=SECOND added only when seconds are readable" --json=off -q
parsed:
h=10 m=42
